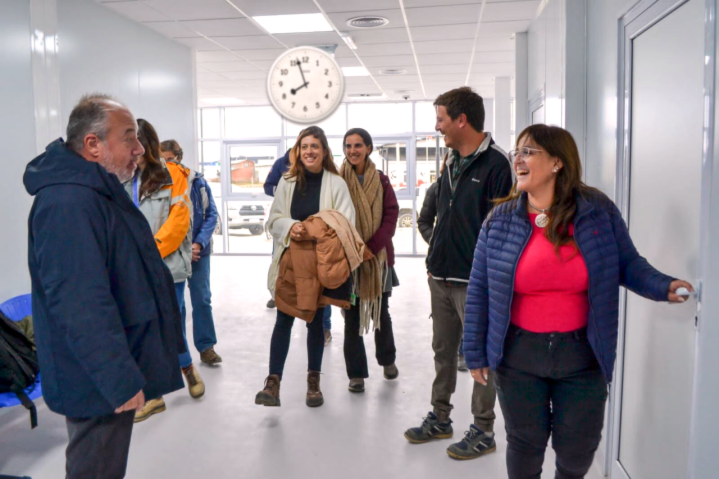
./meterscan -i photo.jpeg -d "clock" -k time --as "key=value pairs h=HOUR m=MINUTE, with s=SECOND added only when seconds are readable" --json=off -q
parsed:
h=7 m=57
